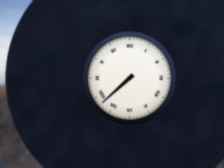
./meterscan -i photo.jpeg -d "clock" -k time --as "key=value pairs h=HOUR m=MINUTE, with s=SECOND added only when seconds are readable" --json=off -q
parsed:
h=7 m=38
